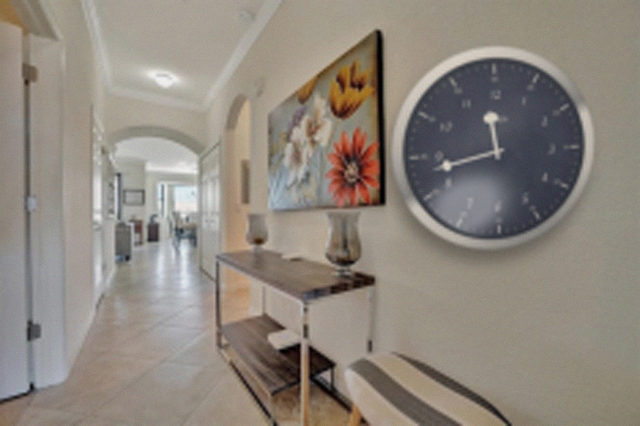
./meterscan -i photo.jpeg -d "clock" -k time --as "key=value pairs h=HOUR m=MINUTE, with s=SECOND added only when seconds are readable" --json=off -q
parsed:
h=11 m=43
